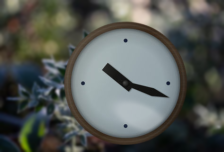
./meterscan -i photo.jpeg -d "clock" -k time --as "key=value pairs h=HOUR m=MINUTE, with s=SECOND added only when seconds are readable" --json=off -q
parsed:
h=10 m=18
